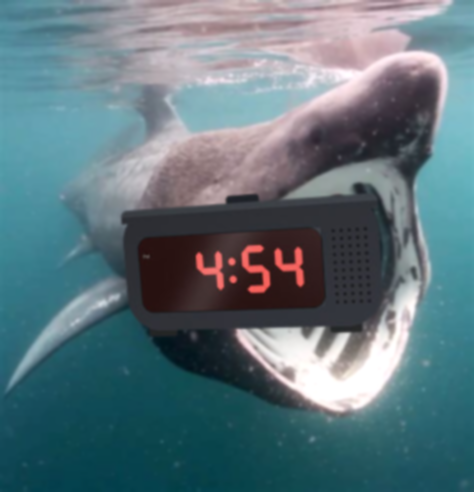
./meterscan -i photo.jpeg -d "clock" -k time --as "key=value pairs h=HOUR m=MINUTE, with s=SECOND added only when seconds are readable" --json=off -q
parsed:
h=4 m=54
